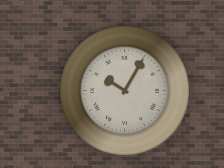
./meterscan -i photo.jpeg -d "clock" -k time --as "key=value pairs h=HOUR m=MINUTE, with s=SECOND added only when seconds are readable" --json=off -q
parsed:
h=10 m=5
